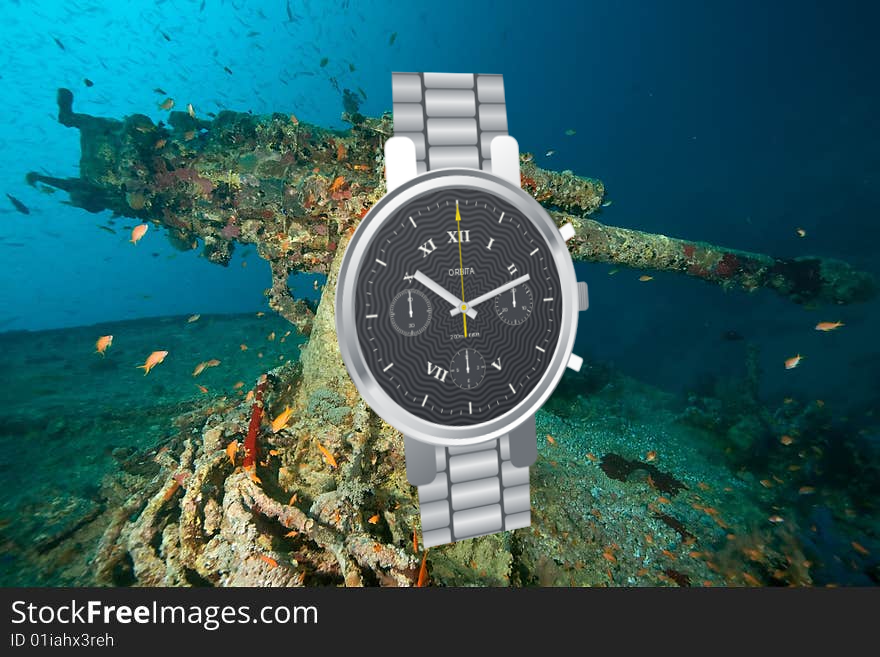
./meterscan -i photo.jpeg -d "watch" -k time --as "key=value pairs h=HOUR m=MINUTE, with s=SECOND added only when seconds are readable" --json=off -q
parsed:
h=10 m=12
